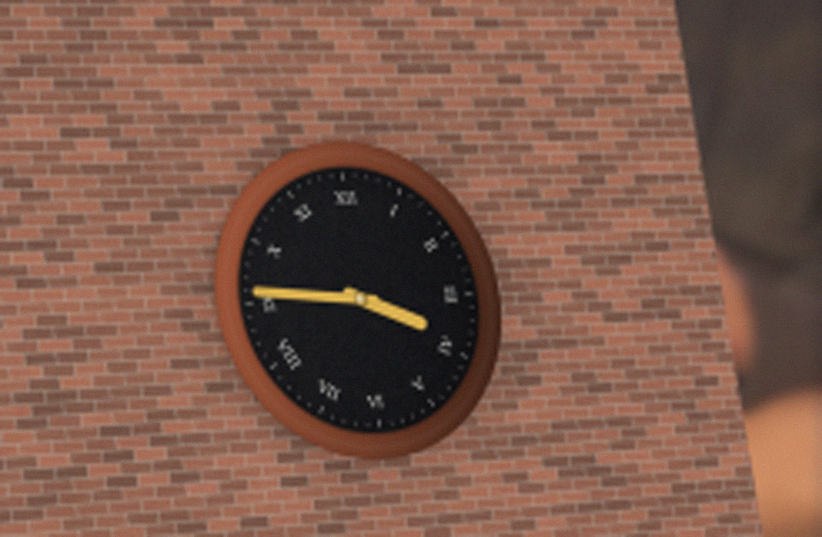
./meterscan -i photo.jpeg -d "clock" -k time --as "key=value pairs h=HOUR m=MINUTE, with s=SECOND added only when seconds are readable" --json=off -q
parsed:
h=3 m=46
